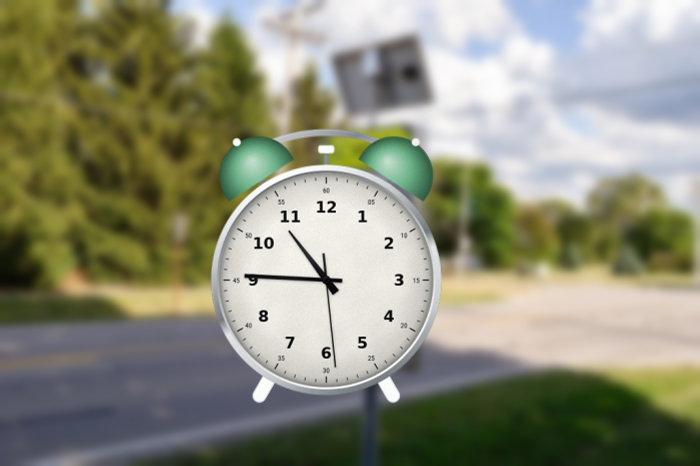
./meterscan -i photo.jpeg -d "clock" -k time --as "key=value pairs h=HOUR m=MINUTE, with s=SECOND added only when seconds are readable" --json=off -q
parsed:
h=10 m=45 s=29
